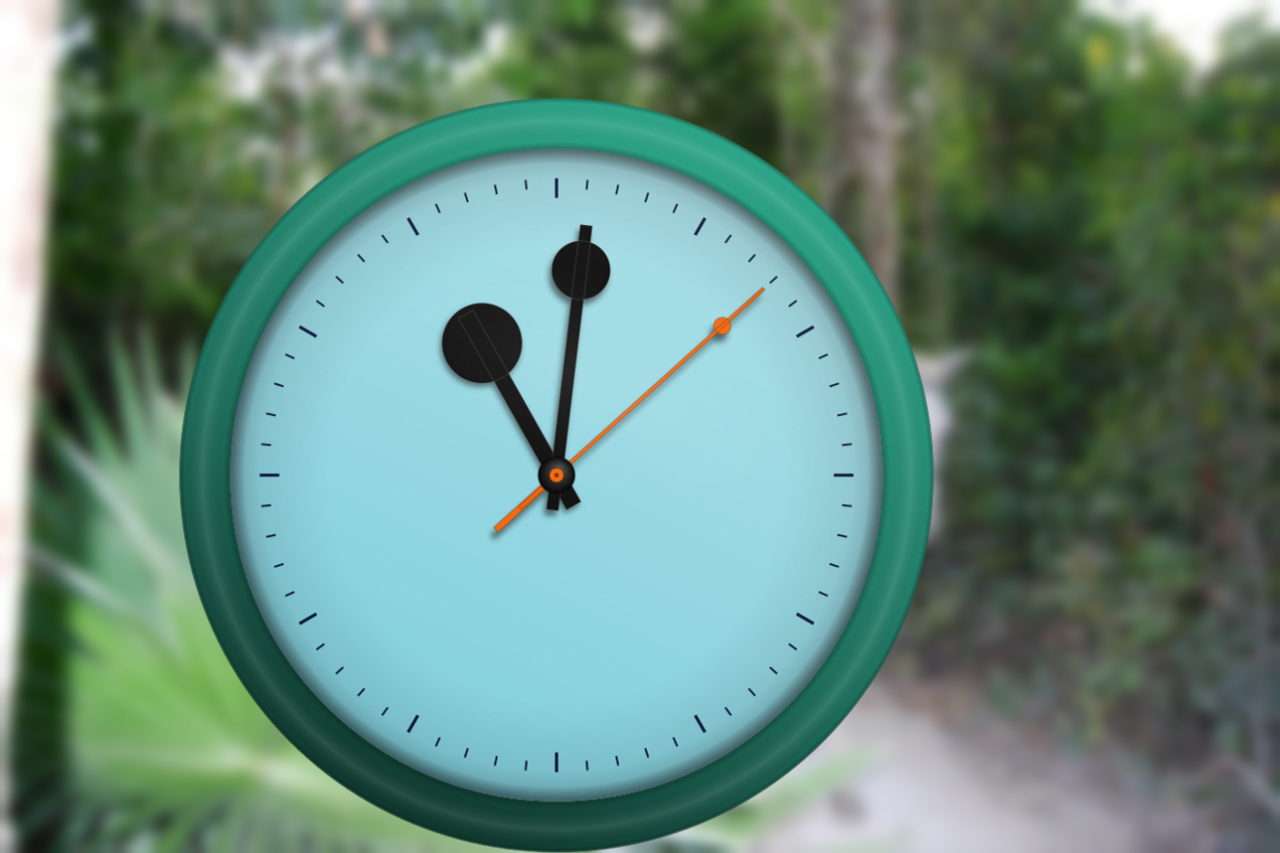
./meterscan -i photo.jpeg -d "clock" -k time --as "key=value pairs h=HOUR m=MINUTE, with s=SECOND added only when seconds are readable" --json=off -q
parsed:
h=11 m=1 s=8
